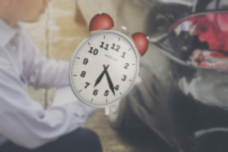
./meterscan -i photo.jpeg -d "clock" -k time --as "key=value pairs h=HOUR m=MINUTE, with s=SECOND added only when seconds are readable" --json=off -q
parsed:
h=6 m=22
